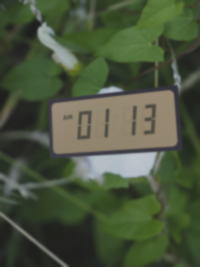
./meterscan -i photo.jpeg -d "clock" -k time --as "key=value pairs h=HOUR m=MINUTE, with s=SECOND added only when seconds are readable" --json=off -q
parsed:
h=1 m=13
